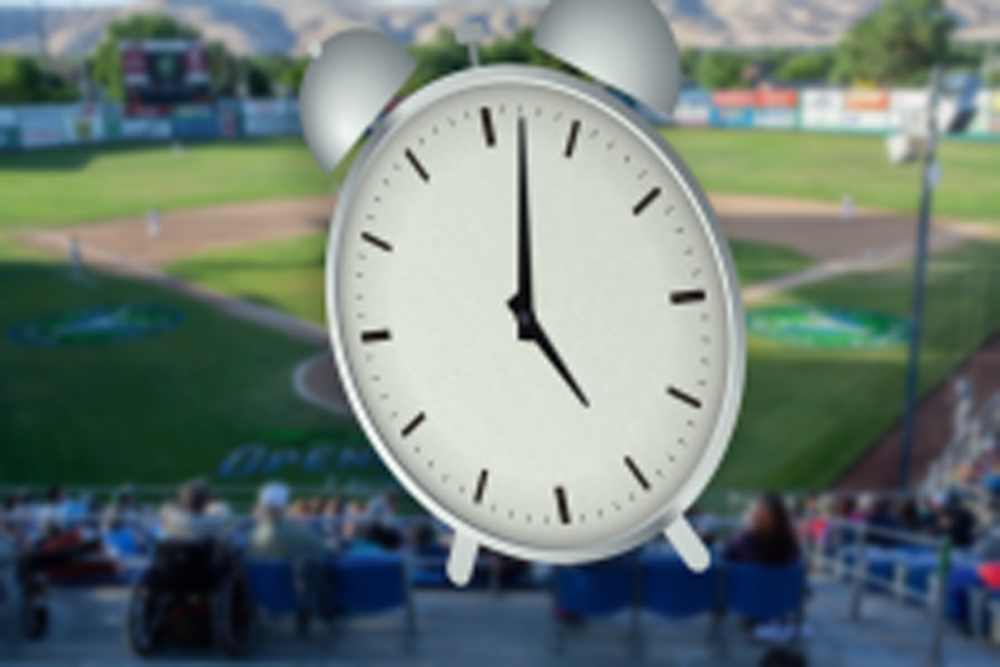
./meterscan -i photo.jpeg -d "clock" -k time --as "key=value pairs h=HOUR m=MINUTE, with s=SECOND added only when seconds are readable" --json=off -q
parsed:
h=5 m=2
